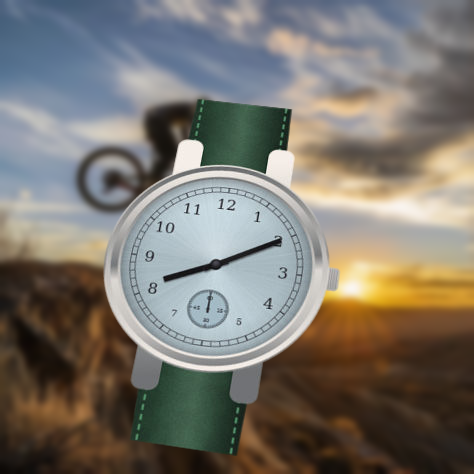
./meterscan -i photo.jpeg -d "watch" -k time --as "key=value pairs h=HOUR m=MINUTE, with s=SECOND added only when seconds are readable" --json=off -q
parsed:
h=8 m=10
